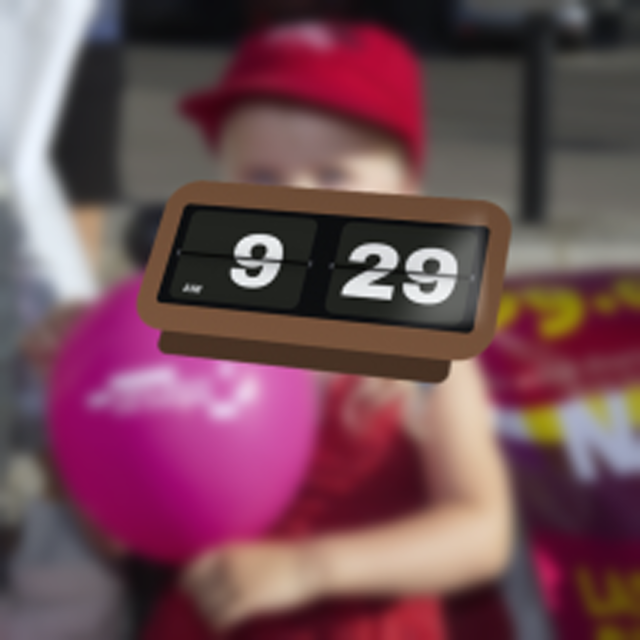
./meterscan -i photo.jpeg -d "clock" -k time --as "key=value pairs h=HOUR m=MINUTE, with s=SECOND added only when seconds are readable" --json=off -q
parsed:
h=9 m=29
